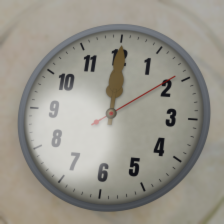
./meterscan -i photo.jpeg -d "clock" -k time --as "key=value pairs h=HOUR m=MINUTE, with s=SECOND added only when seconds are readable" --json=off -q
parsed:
h=12 m=0 s=9
